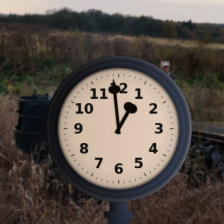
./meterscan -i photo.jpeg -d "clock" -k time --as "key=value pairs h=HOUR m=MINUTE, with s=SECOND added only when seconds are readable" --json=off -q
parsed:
h=12 m=59
